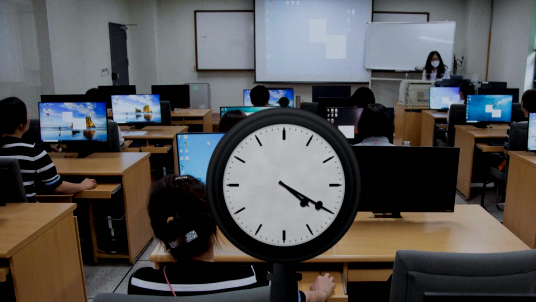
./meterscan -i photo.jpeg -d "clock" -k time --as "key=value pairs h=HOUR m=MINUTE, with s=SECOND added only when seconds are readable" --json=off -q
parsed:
h=4 m=20
